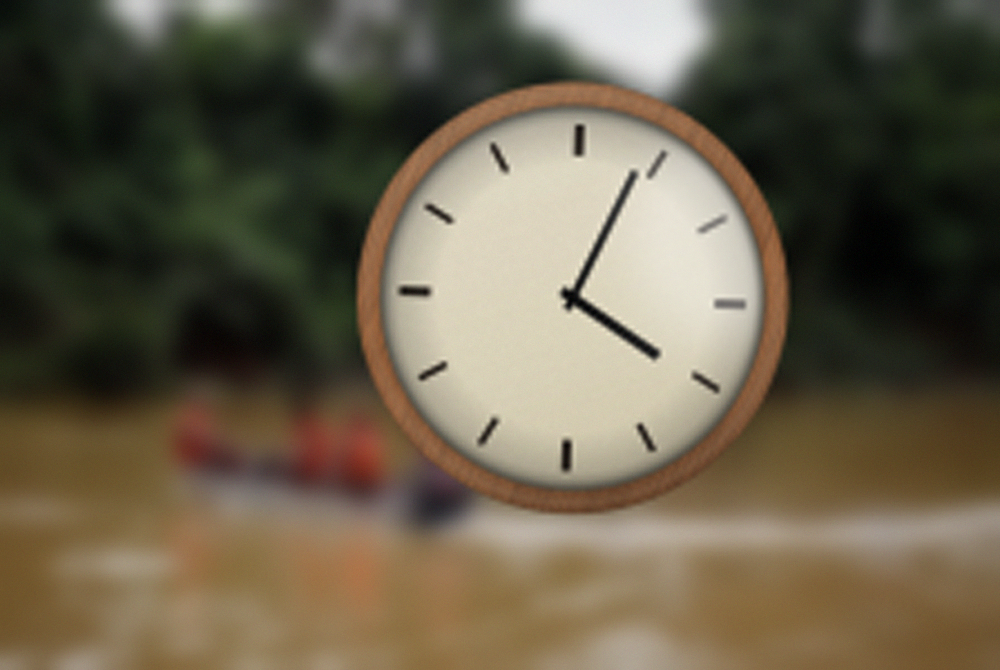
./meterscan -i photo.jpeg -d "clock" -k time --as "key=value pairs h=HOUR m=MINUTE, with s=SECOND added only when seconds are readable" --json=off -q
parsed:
h=4 m=4
